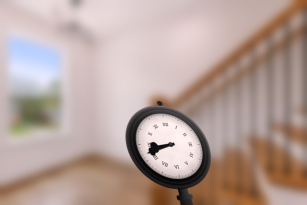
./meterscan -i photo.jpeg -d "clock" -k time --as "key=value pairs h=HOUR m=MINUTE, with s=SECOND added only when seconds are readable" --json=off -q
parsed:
h=8 m=42
